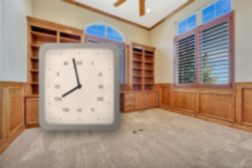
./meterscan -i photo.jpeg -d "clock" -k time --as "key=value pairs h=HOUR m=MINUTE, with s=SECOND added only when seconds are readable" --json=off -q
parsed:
h=7 m=58
